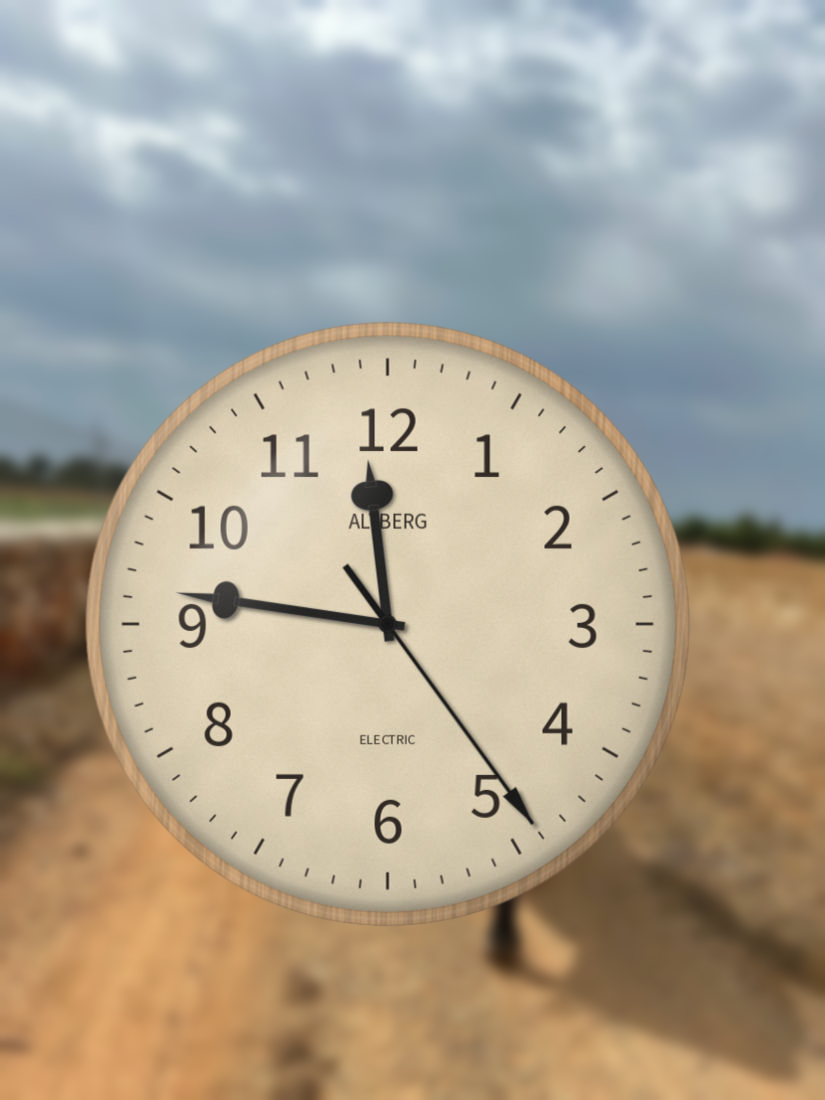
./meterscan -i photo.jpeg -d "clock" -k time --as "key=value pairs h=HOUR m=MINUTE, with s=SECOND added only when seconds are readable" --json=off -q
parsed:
h=11 m=46 s=24
